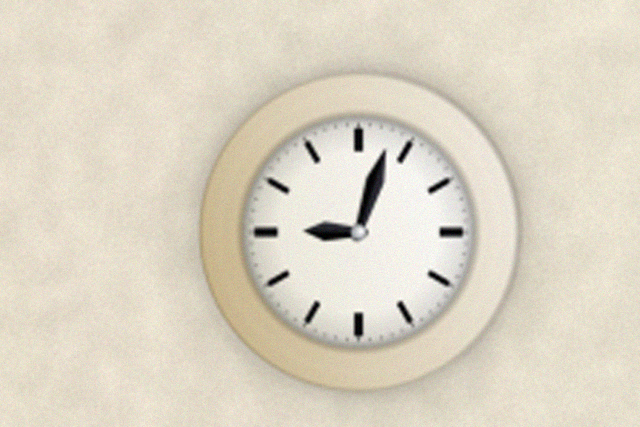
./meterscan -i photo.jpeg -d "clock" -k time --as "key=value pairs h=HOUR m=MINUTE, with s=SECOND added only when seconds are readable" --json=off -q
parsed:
h=9 m=3
